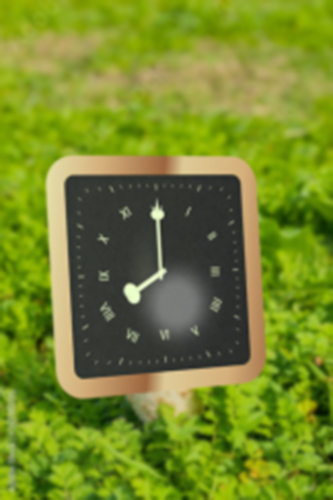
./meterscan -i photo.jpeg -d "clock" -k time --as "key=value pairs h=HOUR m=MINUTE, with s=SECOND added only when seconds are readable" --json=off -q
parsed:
h=8 m=0
